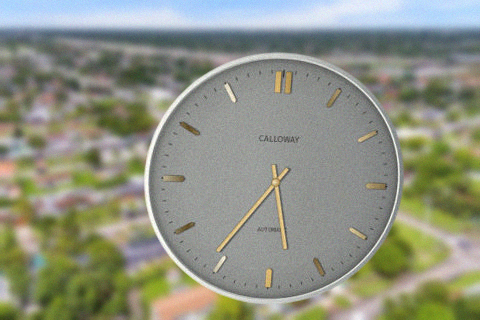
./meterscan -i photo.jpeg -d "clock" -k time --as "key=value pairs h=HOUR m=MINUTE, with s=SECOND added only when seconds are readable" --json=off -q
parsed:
h=5 m=36
